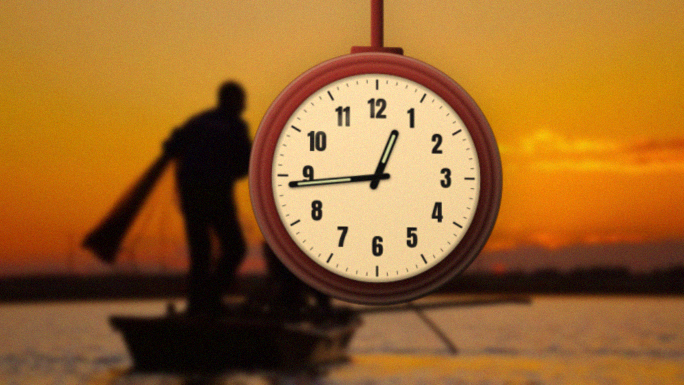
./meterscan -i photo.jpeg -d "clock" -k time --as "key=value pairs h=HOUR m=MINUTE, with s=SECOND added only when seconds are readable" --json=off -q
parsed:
h=12 m=44
